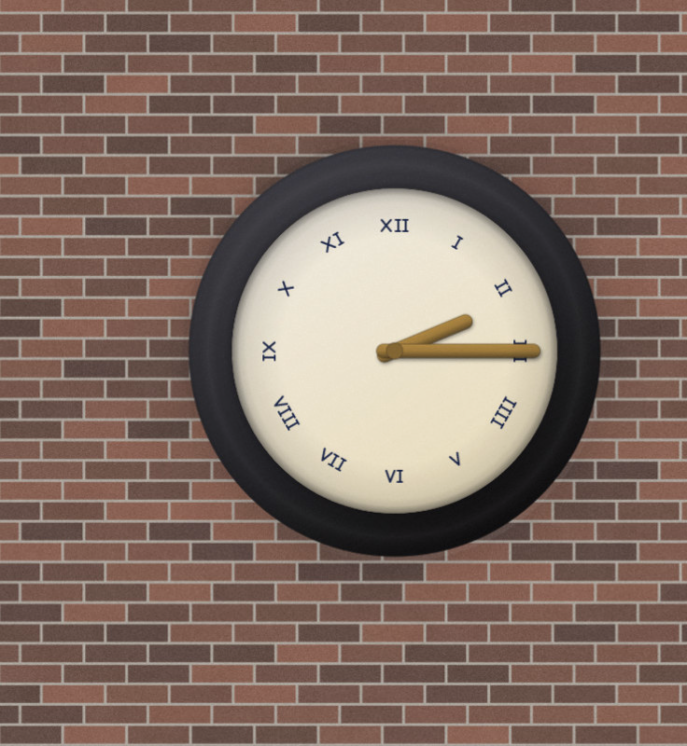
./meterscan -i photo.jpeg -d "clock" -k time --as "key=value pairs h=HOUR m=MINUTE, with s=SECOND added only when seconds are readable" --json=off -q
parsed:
h=2 m=15
